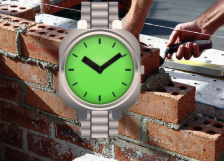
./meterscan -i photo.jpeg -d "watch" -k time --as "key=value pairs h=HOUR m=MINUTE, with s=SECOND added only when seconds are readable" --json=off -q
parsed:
h=10 m=9
